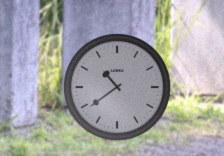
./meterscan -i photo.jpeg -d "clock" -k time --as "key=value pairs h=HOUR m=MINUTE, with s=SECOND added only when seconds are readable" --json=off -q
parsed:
h=10 m=39
